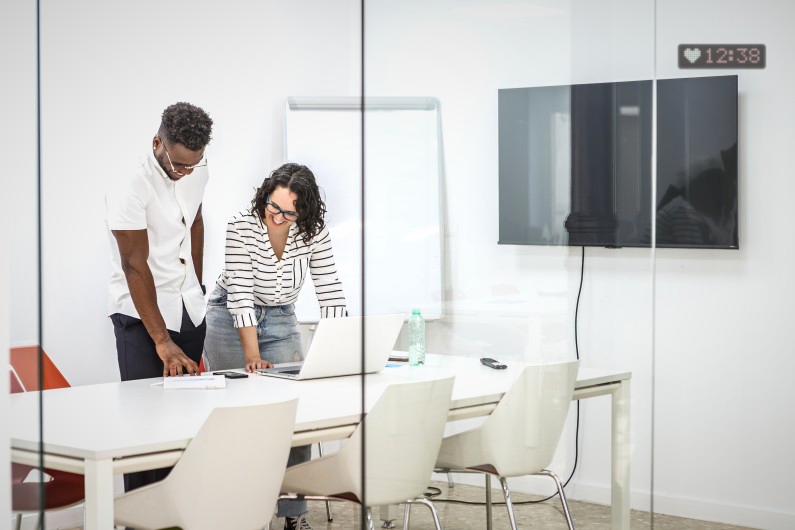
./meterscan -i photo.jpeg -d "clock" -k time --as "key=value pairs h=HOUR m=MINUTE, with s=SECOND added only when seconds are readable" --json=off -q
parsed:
h=12 m=38
